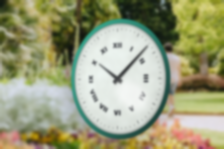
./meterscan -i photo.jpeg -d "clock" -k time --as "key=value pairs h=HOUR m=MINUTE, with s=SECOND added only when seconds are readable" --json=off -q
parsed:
h=10 m=8
